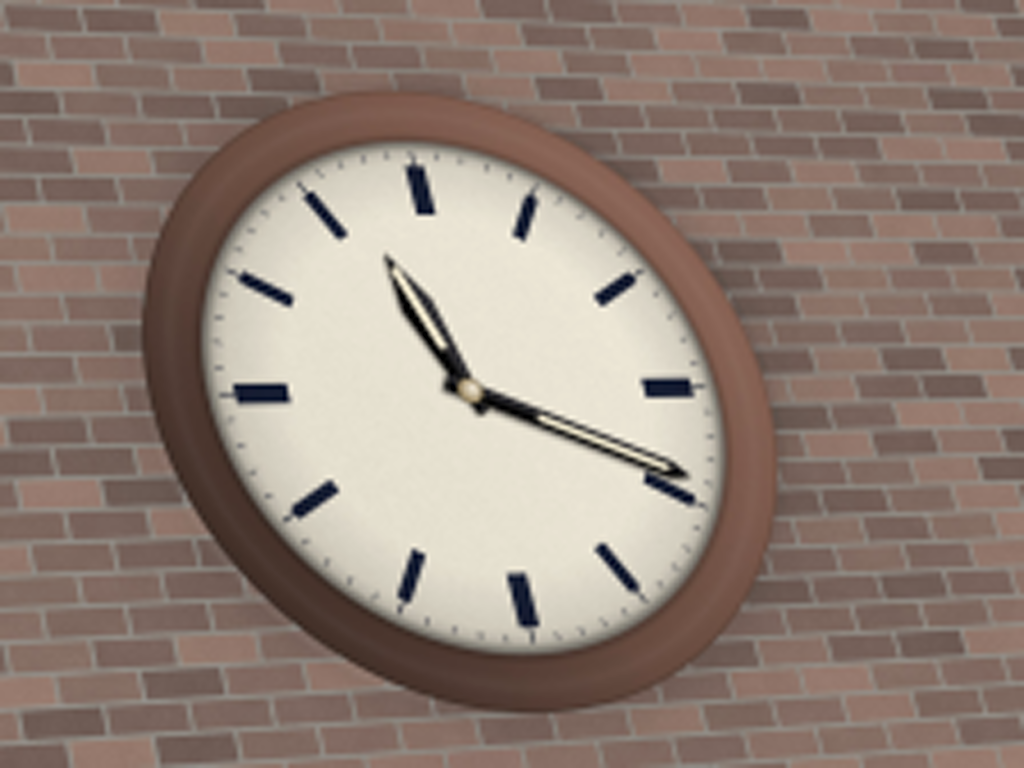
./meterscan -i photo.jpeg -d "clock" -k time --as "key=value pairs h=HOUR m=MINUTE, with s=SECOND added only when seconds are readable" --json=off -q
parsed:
h=11 m=19
